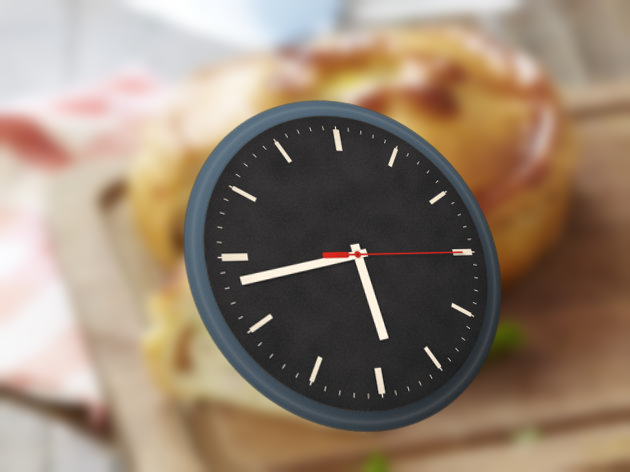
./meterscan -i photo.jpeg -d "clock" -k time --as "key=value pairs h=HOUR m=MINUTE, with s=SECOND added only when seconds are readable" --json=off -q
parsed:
h=5 m=43 s=15
